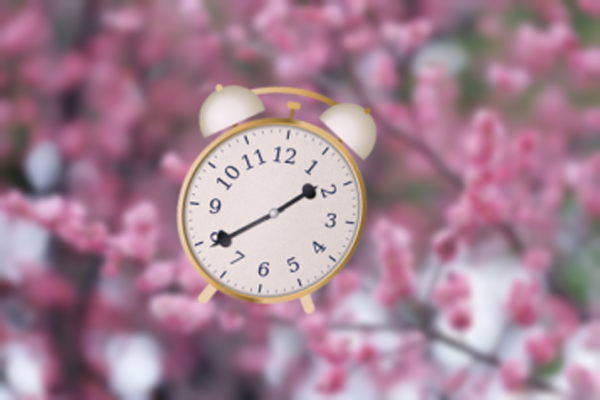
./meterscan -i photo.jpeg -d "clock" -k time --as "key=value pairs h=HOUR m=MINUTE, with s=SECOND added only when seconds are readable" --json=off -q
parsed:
h=1 m=39
